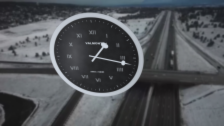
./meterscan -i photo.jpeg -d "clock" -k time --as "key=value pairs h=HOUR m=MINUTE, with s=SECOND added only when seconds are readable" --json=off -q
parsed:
h=1 m=17
